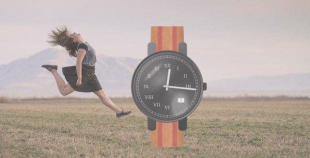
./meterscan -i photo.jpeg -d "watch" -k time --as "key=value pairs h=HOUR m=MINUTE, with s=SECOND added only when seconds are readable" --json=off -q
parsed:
h=12 m=16
